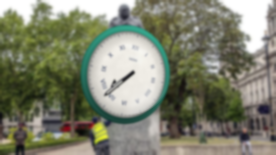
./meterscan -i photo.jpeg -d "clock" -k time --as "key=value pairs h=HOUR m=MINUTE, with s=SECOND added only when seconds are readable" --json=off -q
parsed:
h=7 m=37
